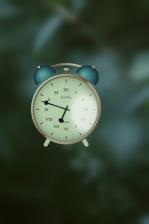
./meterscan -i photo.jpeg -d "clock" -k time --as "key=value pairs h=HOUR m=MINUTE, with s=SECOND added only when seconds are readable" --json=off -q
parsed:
h=6 m=48
